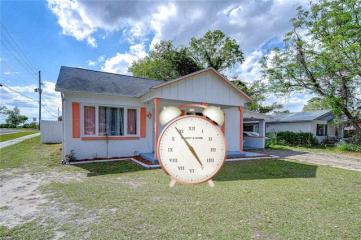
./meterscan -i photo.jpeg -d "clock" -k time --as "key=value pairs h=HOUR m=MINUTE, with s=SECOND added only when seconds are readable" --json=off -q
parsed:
h=4 m=54
